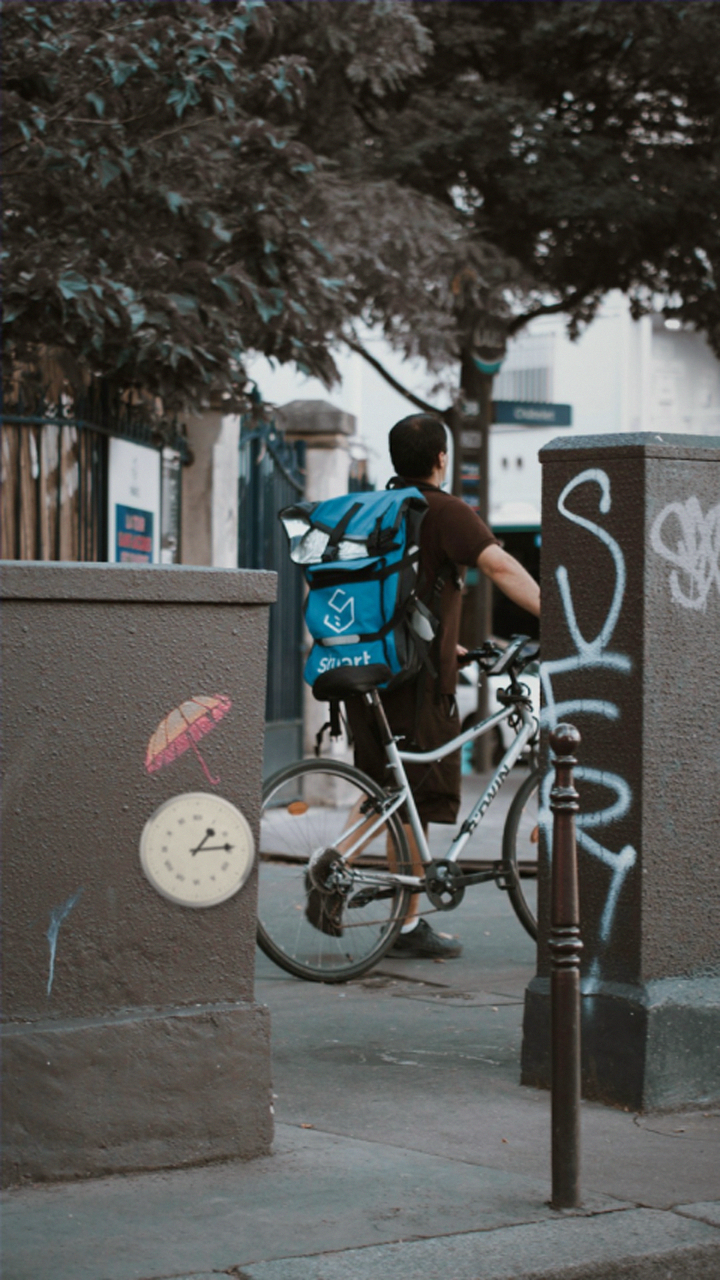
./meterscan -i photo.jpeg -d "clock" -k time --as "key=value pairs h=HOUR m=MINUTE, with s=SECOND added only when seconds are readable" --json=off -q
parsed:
h=1 m=14
